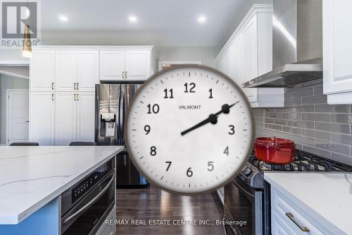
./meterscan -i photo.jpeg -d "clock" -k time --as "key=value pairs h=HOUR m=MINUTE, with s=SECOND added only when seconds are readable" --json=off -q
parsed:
h=2 m=10
